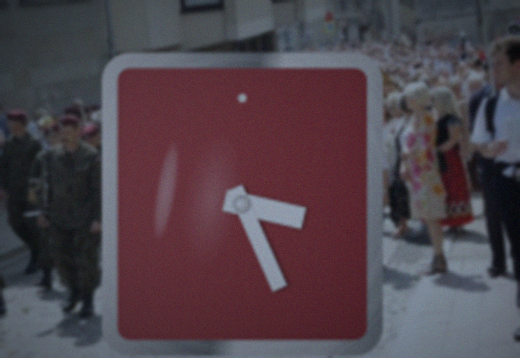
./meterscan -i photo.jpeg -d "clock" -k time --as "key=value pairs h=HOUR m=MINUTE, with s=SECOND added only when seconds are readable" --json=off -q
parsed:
h=3 m=26
